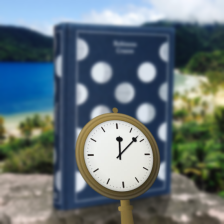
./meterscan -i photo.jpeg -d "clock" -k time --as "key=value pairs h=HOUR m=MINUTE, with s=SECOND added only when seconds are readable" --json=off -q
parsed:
h=12 m=8
